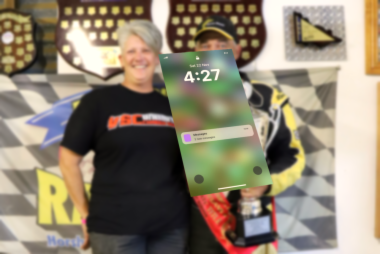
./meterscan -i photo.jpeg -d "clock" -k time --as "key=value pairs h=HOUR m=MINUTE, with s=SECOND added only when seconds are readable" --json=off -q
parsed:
h=4 m=27
